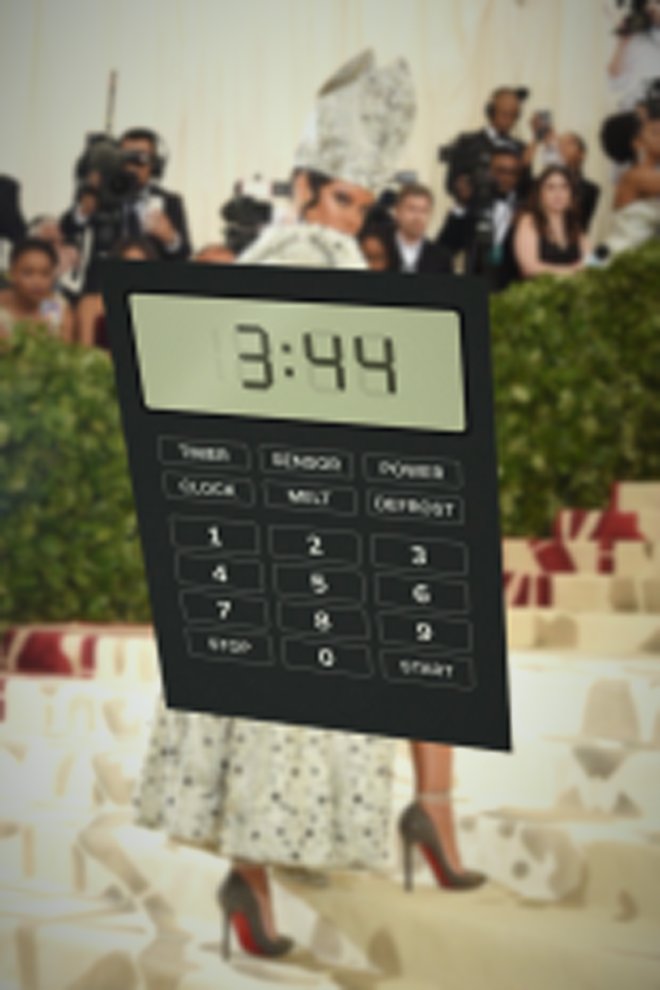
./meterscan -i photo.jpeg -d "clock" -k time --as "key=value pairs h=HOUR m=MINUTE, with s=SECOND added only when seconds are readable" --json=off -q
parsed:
h=3 m=44
